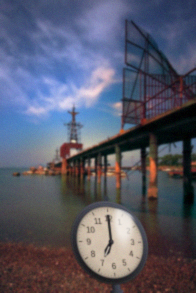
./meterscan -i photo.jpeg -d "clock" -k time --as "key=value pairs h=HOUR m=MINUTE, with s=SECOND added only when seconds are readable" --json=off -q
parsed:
h=7 m=0
